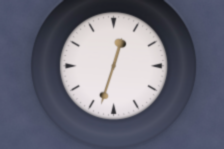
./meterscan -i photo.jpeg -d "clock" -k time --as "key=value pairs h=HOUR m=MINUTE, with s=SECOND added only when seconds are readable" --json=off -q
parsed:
h=12 m=33
